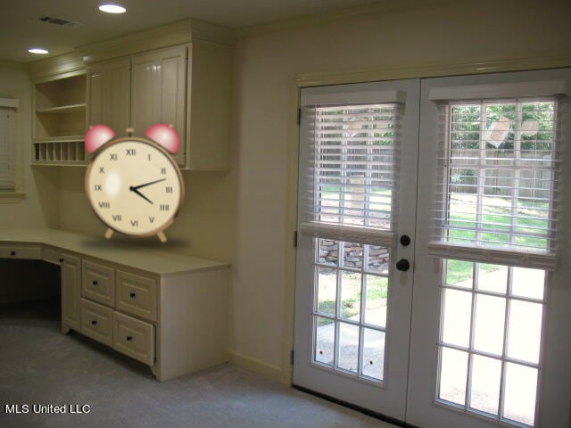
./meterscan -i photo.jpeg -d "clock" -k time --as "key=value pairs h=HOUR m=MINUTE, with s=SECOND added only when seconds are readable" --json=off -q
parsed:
h=4 m=12
